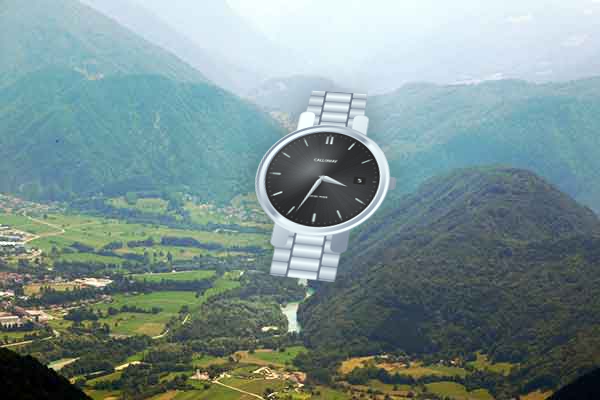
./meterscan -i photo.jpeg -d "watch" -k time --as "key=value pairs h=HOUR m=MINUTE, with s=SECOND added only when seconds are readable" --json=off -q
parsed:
h=3 m=34
